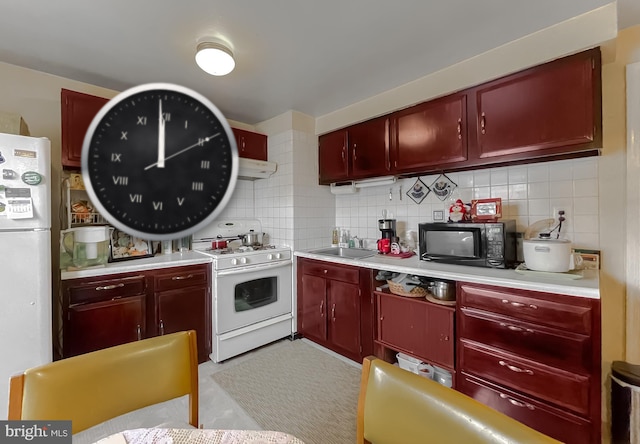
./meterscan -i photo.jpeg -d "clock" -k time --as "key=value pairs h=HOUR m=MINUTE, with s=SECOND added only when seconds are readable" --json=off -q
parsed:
h=11 m=59 s=10
